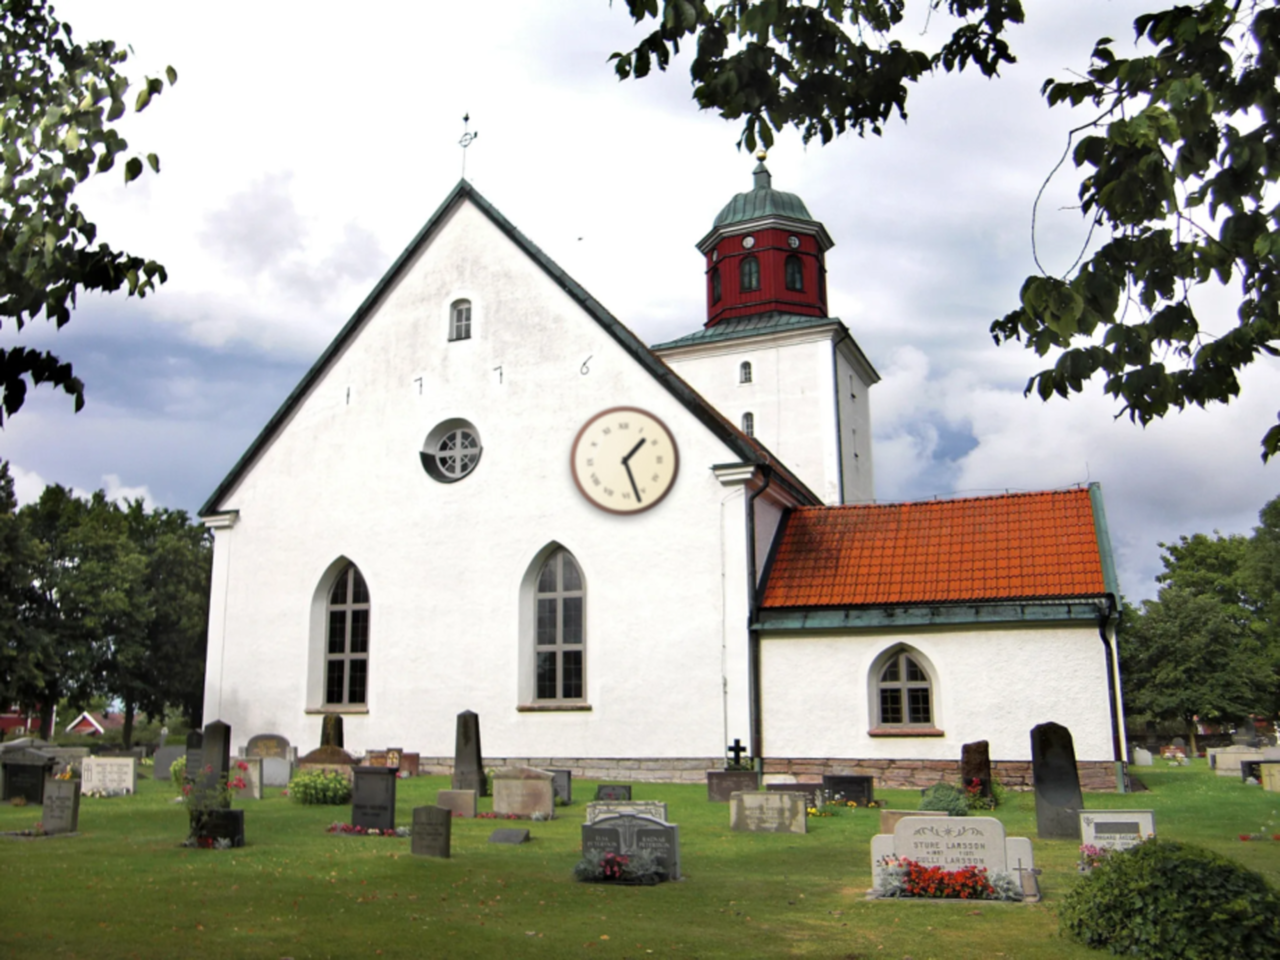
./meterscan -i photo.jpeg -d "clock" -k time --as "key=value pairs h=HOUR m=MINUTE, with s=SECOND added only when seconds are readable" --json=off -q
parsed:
h=1 m=27
